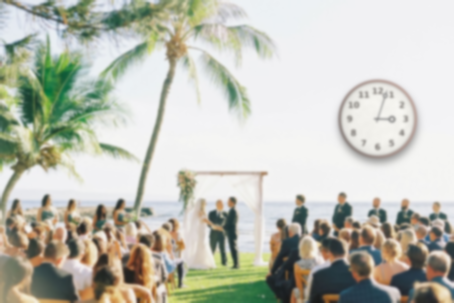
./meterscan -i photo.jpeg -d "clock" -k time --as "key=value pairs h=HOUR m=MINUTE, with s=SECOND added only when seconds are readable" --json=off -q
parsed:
h=3 m=3
